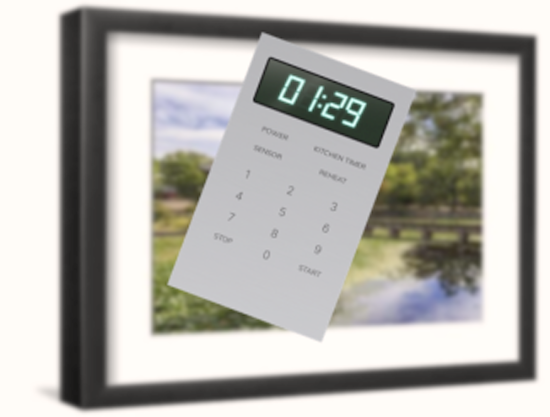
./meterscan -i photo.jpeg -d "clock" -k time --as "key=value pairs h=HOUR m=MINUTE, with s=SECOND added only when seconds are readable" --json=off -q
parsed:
h=1 m=29
